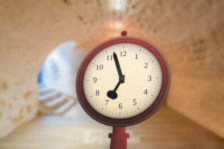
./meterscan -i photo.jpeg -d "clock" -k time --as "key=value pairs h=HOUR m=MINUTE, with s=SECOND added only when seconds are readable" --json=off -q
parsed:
h=6 m=57
